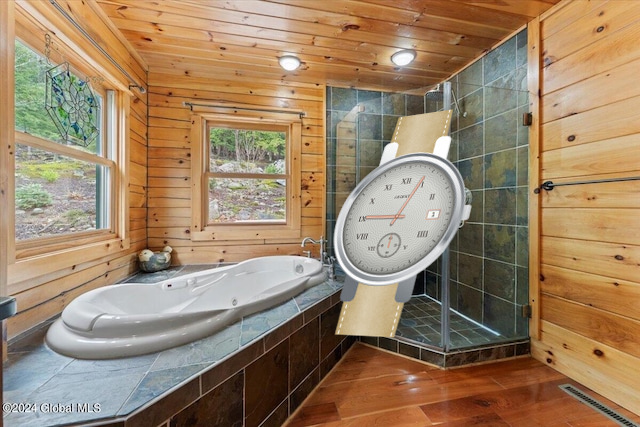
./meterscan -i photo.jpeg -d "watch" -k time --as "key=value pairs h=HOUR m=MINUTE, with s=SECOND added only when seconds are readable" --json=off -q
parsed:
h=9 m=4
